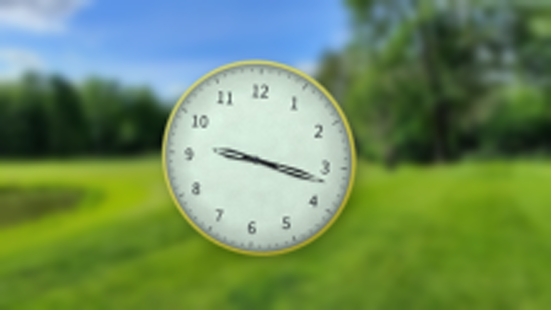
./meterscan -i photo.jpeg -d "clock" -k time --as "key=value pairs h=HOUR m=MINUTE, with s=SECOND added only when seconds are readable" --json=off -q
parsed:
h=9 m=17
